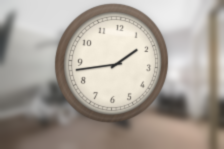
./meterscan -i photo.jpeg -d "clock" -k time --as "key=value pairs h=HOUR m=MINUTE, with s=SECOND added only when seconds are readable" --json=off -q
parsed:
h=1 m=43
